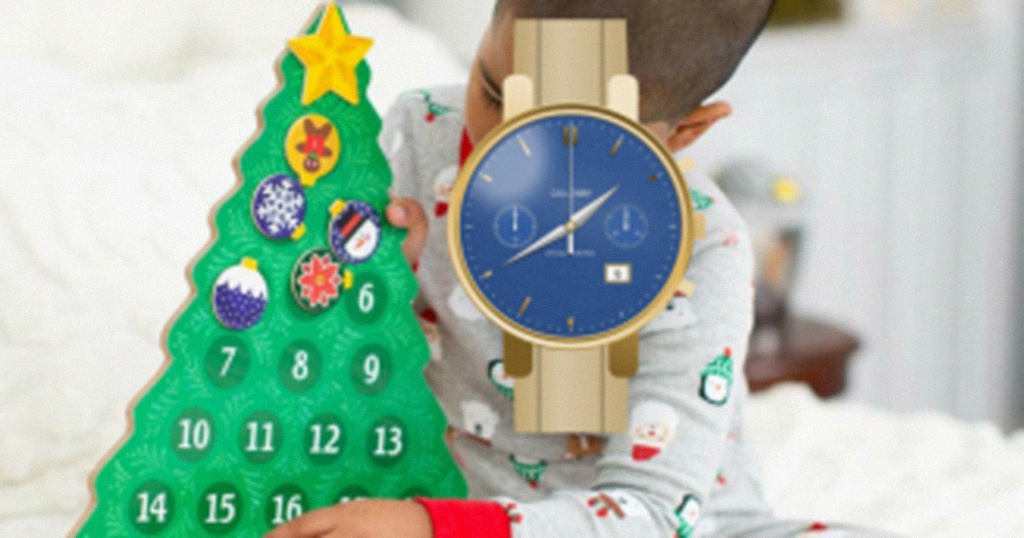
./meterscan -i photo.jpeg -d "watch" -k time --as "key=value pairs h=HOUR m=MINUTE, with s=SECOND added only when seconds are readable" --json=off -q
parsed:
h=1 m=40
